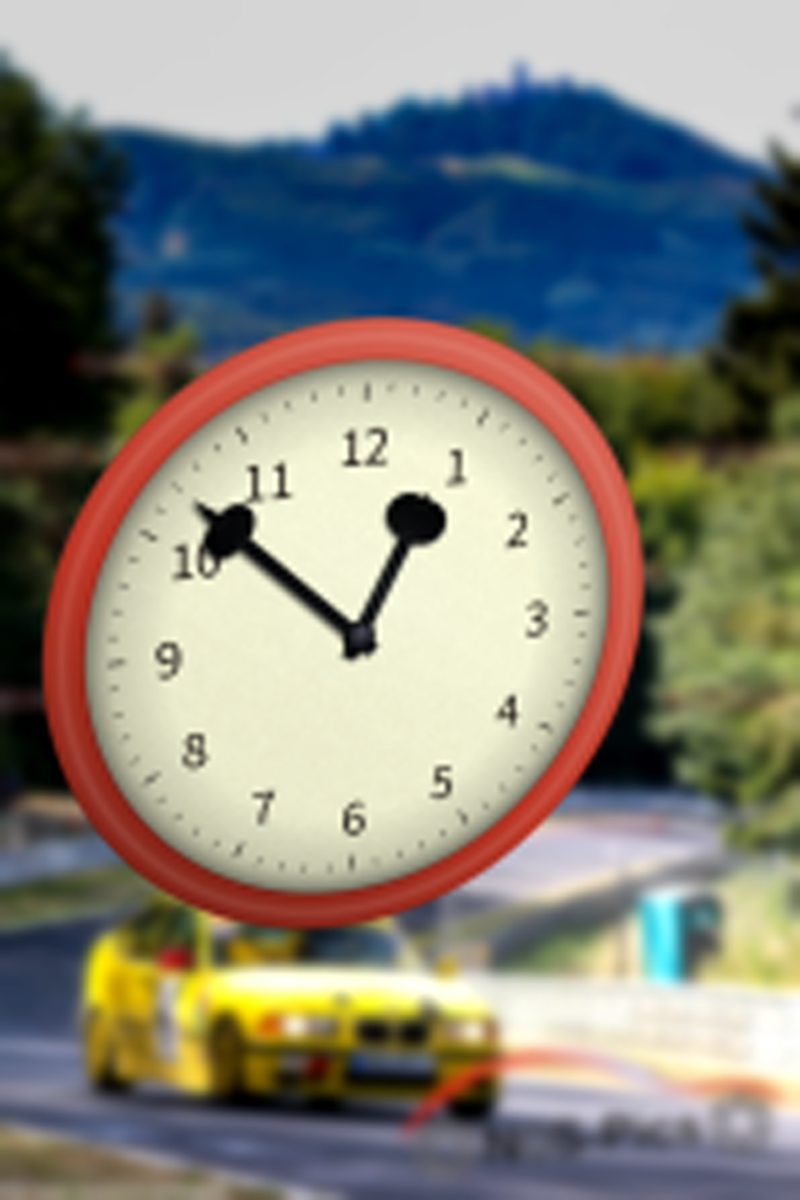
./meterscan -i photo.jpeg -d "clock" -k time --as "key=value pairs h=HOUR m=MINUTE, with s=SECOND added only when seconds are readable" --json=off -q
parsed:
h=12 m=52
